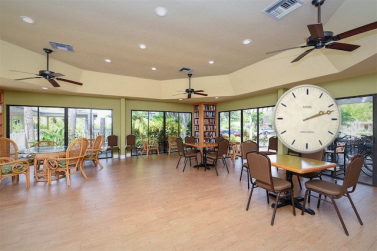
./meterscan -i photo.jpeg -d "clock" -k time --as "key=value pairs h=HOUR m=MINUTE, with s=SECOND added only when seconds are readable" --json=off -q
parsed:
h=2 m=12
